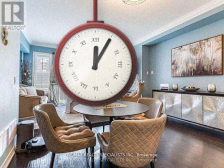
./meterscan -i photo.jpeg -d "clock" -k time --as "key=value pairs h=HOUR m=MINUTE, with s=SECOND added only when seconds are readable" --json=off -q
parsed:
h=12 m=5
